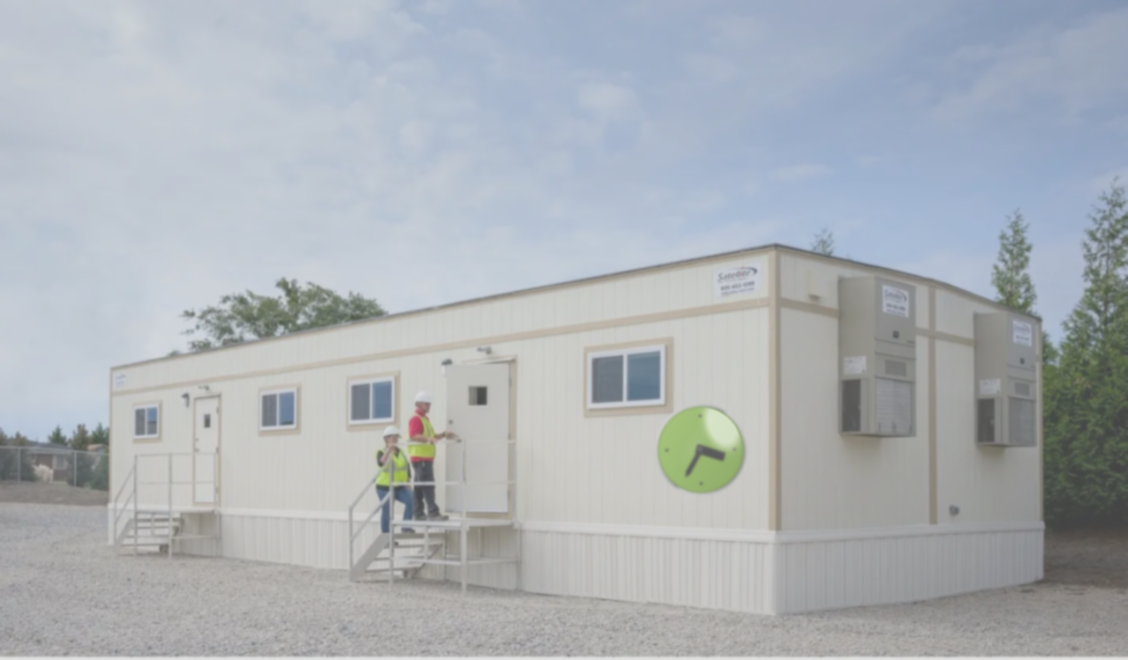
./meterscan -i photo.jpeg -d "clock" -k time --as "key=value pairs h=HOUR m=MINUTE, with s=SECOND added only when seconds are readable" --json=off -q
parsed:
h=3 m=35
